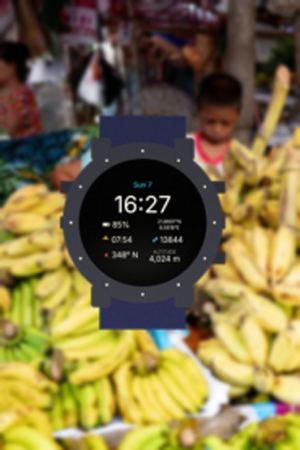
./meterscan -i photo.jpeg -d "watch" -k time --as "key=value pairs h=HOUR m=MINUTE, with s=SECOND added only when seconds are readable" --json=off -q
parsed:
h=16 m=27
